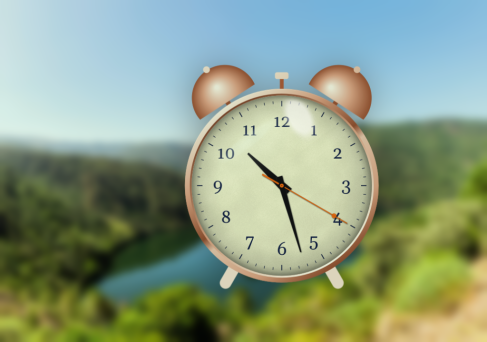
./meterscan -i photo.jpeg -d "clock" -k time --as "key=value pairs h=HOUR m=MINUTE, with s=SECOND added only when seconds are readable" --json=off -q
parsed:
h=10 m=27 s=20
